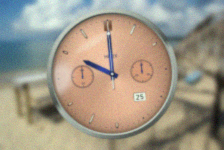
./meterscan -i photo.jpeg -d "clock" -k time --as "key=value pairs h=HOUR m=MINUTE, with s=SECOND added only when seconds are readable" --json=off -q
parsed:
h=10 m=0
